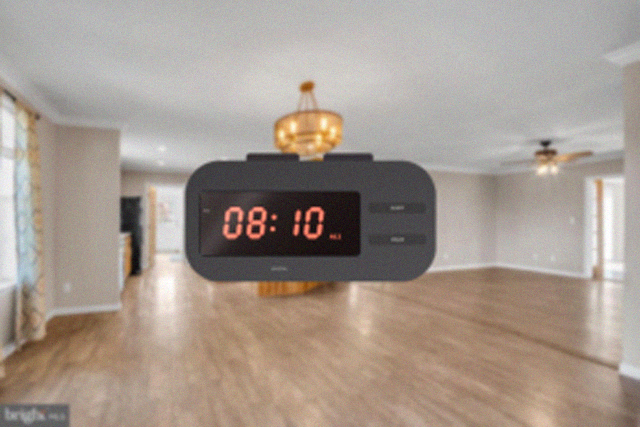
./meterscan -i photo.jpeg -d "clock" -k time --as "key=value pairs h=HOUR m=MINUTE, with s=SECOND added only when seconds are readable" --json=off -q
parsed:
h=8 m=10
